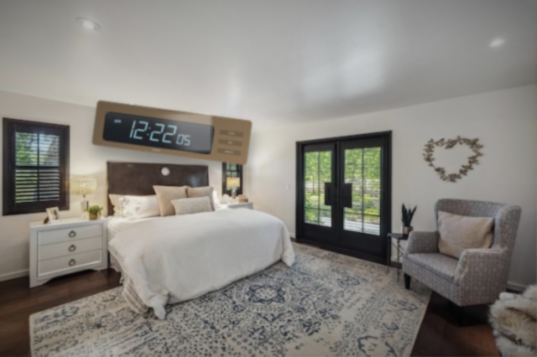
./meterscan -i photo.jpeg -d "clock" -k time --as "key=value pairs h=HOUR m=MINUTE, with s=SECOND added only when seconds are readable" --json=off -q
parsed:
h=12 m=22
